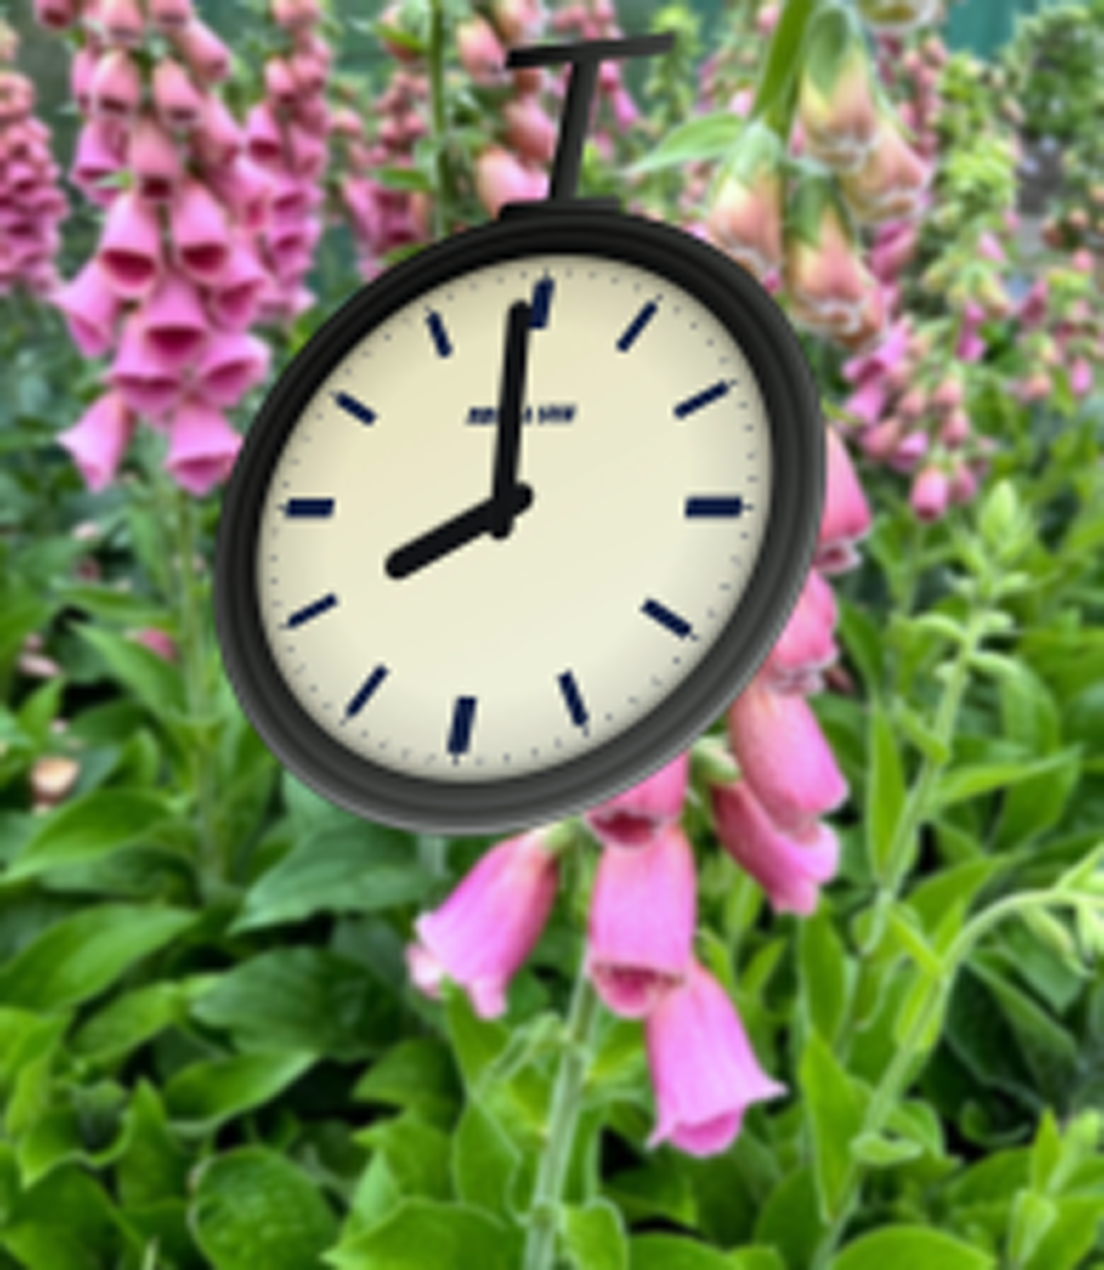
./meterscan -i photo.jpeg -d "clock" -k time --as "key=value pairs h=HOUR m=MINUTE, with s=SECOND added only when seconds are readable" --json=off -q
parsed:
h=7 m=59
